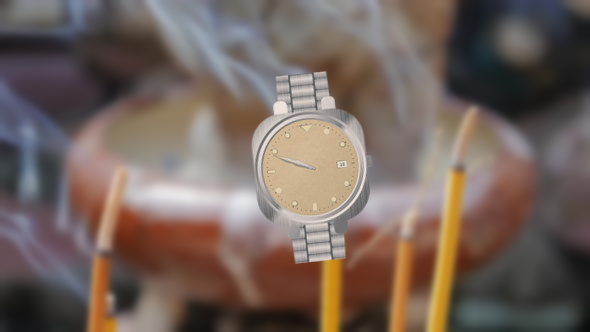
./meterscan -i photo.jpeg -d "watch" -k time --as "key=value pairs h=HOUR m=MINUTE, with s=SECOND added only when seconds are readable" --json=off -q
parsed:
h=9 m=49
